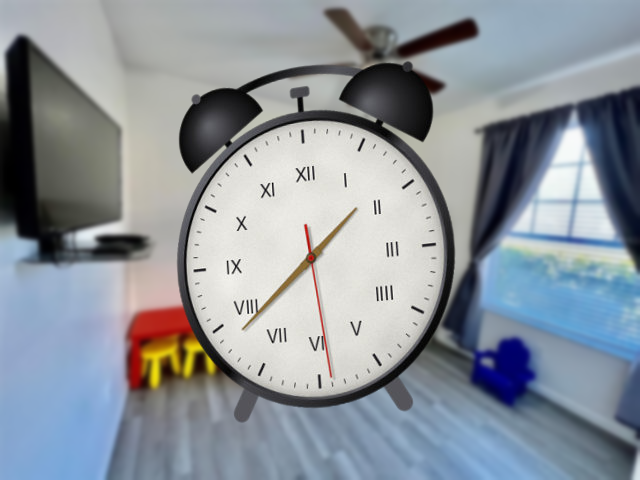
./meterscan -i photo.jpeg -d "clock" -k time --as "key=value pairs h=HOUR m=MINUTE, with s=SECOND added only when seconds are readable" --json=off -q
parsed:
h=1 m=38 s=29
